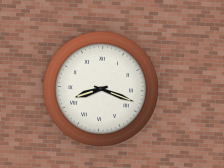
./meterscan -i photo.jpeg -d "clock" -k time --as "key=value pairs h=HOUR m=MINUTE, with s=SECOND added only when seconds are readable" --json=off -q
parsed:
h=8 m=18
